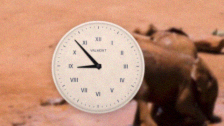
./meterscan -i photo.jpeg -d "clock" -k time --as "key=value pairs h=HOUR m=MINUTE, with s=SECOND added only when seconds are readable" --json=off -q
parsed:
h=8 m=53
